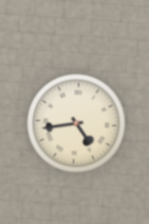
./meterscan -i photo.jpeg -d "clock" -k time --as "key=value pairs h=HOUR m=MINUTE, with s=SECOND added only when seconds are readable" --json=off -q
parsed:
h=4 m=43
